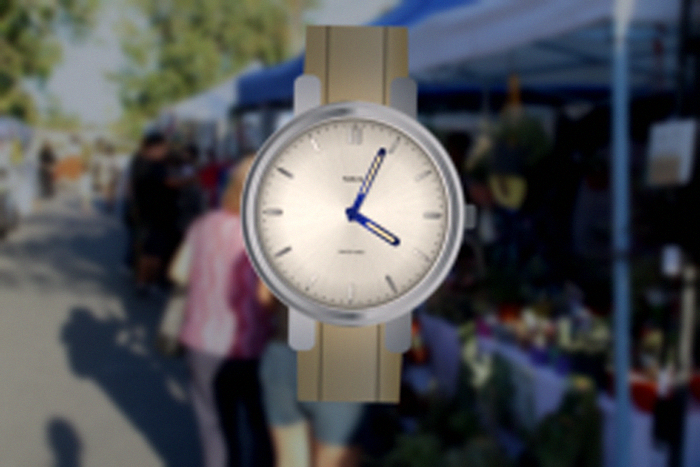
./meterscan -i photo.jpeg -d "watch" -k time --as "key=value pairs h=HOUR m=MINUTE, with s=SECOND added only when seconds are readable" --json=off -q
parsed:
h=4 m=4
